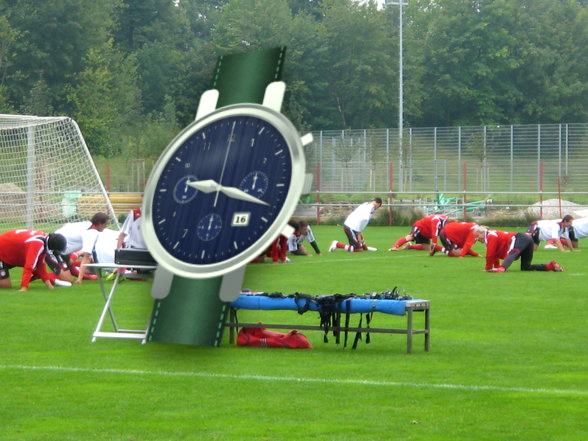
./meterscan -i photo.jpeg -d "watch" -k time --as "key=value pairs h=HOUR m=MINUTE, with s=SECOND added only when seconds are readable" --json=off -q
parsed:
h=9 m=18
